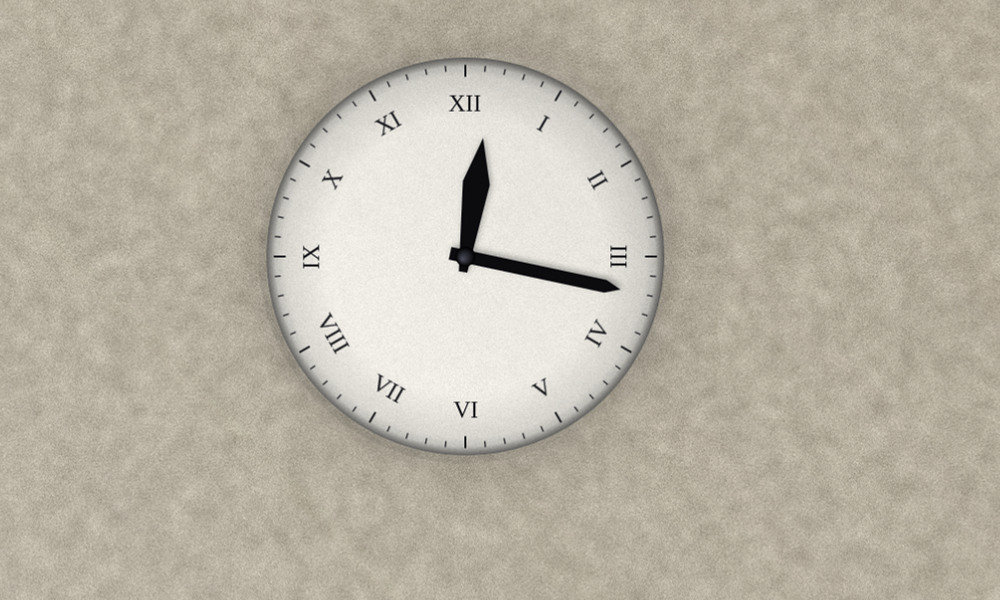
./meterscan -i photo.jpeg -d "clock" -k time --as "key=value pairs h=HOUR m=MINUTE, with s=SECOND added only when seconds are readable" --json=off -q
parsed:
h=12 m=17
